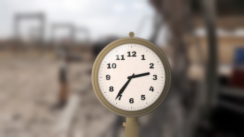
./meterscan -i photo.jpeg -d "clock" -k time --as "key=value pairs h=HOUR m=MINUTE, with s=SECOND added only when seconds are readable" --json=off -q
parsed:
h=2 m=36
